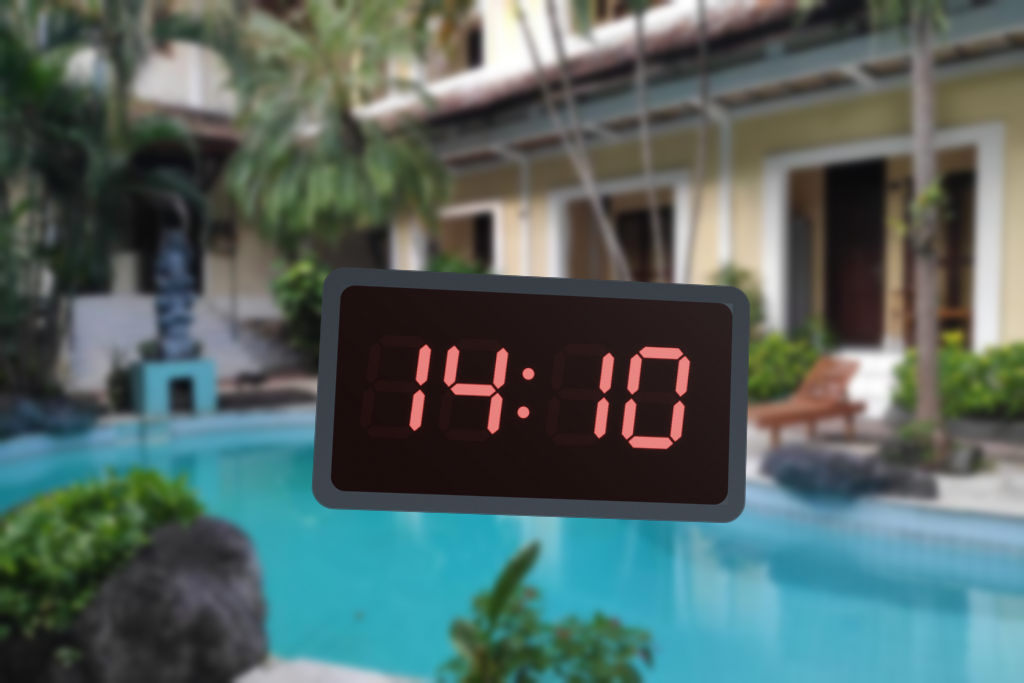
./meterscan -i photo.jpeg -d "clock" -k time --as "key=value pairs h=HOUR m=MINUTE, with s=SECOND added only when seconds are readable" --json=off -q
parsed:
h=14 m=10
